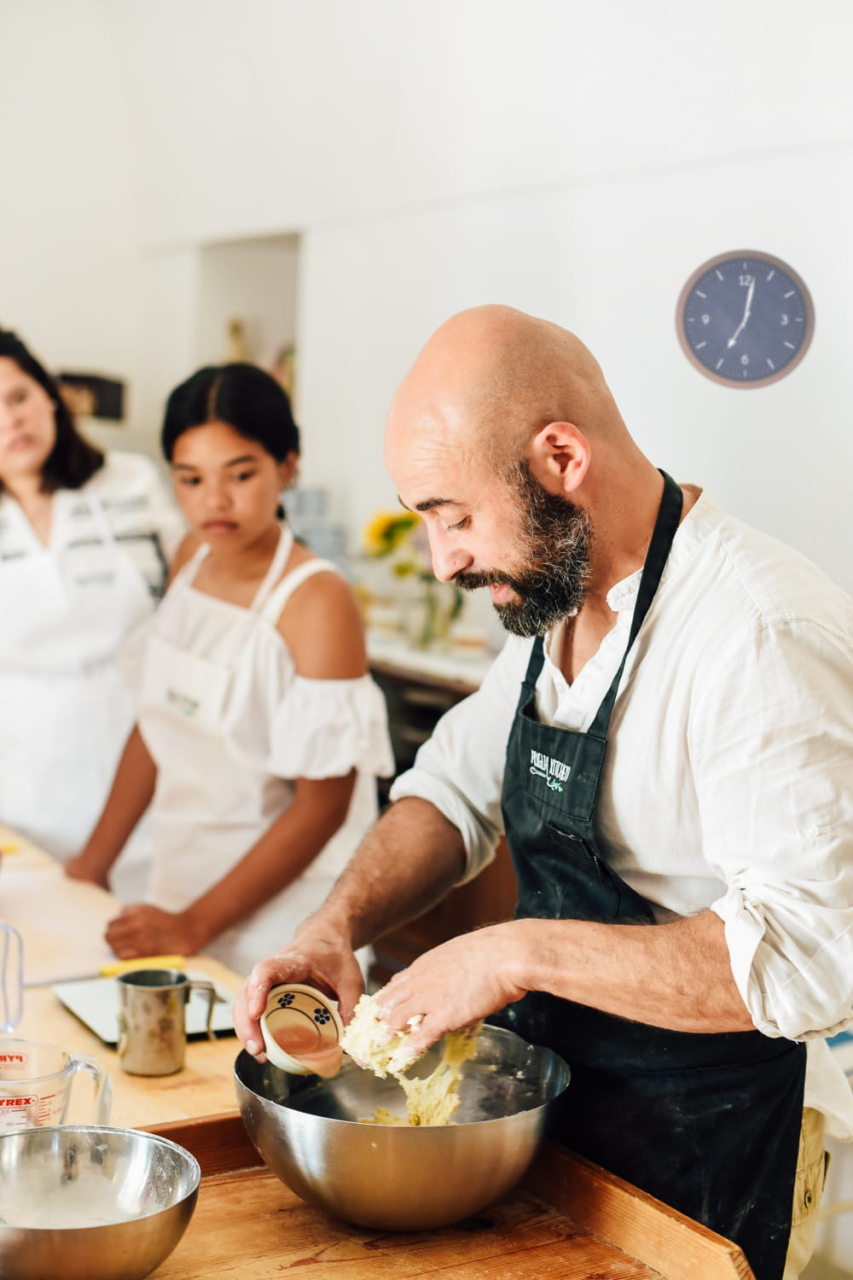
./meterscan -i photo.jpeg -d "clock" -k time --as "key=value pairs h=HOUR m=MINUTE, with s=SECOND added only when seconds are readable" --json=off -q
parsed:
h=7 m=2
